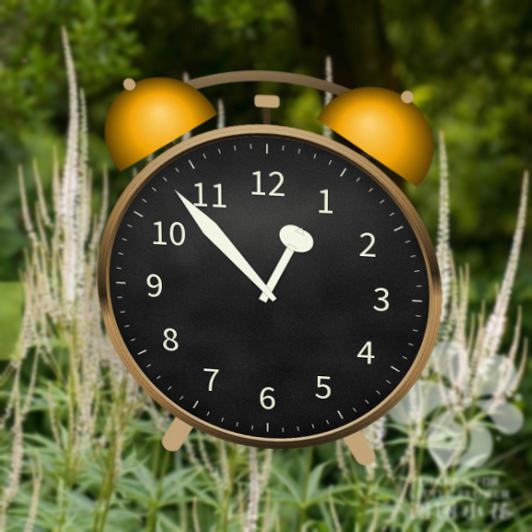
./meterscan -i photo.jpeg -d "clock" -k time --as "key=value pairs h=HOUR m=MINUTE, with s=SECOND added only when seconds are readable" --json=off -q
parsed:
h=12 m=53
